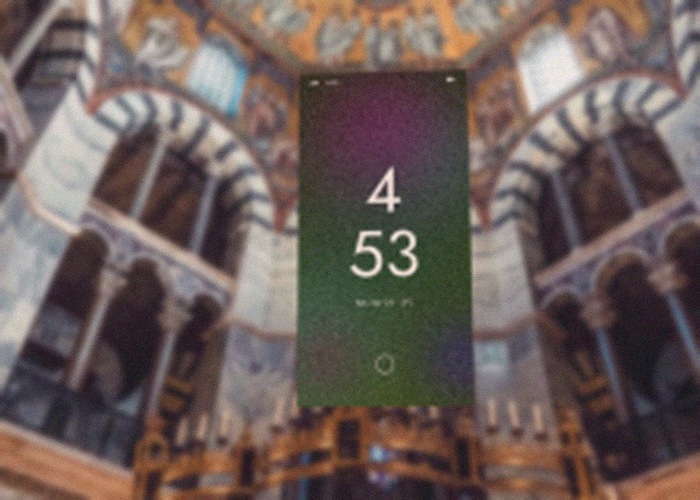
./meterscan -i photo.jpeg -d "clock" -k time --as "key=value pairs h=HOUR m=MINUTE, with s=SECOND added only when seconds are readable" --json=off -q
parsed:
h=4 m=53
